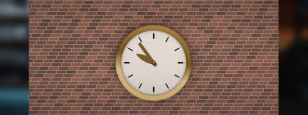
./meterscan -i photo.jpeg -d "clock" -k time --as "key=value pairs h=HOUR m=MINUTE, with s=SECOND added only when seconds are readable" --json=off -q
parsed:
h=9 m=54
